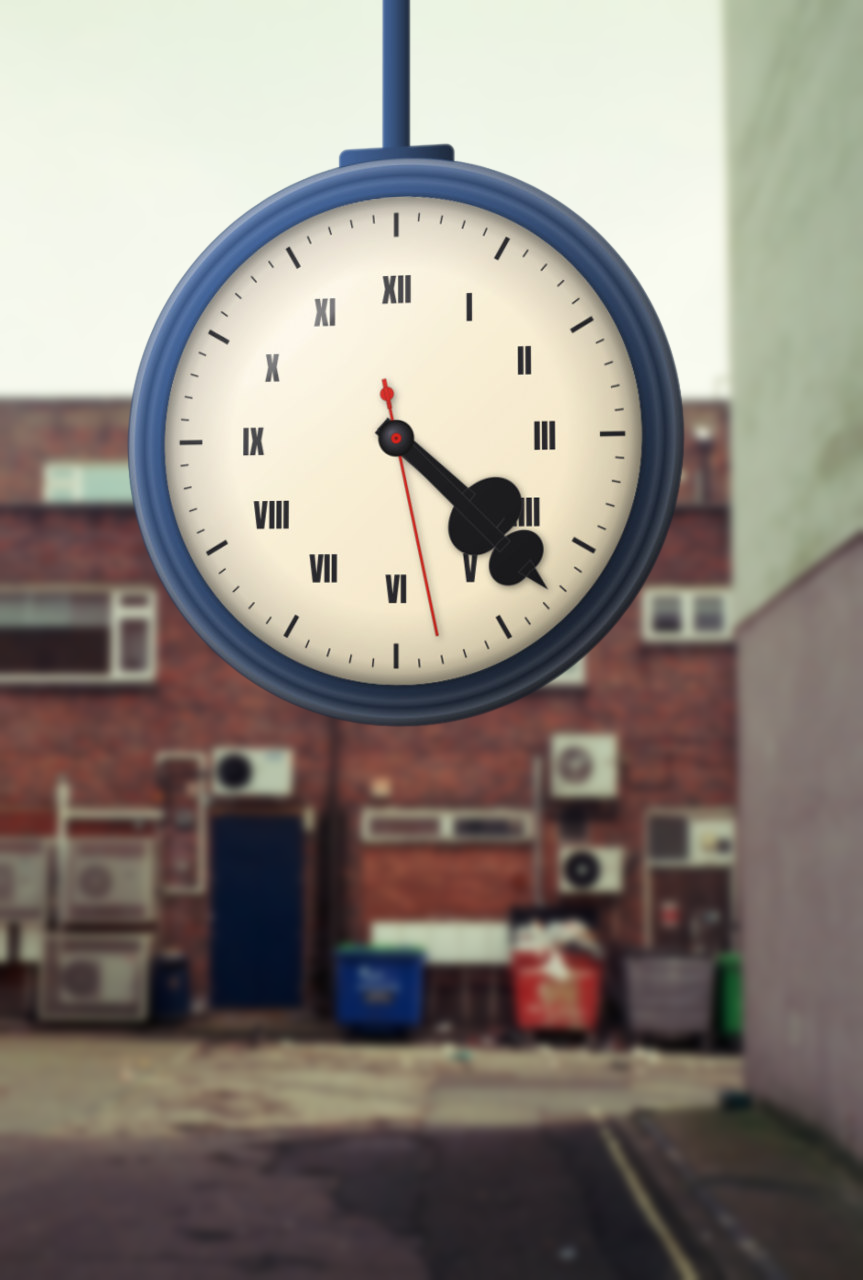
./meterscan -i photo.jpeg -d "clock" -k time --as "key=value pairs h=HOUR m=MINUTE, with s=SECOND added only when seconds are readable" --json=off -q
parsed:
h=4 m=22 s=28
